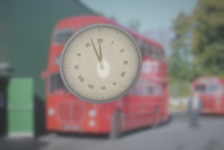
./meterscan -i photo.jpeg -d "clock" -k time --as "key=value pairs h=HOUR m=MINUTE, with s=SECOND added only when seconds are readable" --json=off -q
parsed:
h=11 m=57
